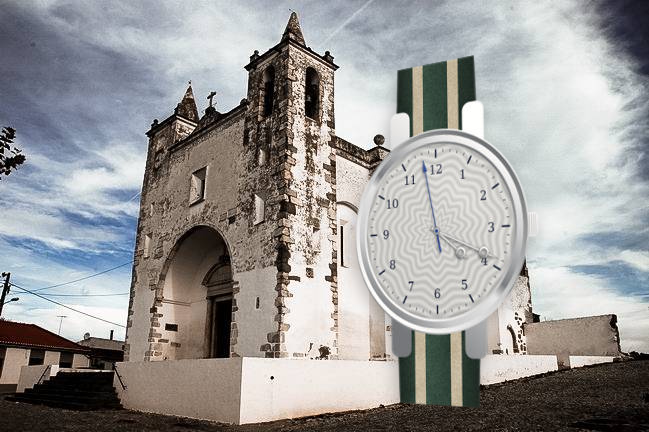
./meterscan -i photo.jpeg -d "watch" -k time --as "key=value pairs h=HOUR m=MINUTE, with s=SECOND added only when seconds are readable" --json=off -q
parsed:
h=4 m=18 s=58
